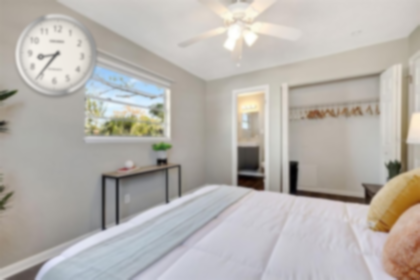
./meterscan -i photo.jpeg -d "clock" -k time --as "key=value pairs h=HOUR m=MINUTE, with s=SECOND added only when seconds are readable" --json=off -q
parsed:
h=8 m=36
